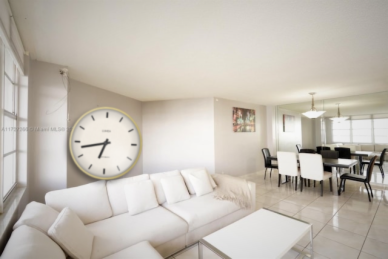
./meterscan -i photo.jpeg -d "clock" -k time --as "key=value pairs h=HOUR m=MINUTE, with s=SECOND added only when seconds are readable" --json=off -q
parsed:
h=6 m=43
